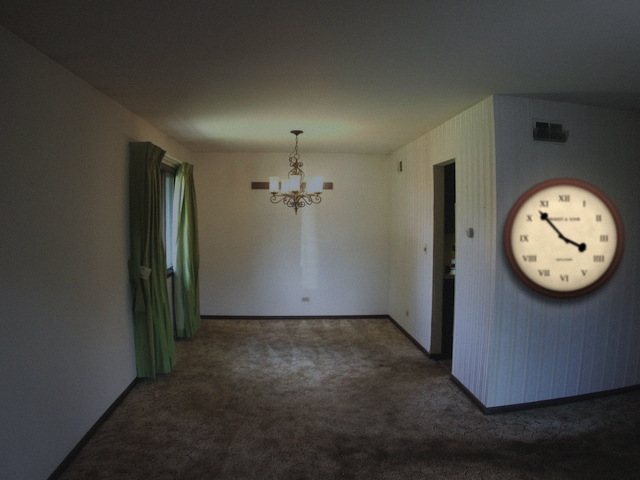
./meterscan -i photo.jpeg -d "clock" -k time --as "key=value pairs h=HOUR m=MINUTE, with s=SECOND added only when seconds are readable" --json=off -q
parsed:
h=3 m=53
